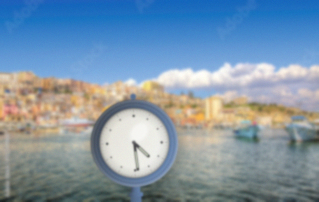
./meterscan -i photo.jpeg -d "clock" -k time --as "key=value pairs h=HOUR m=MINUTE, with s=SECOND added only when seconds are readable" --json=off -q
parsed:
h=4 m=29
